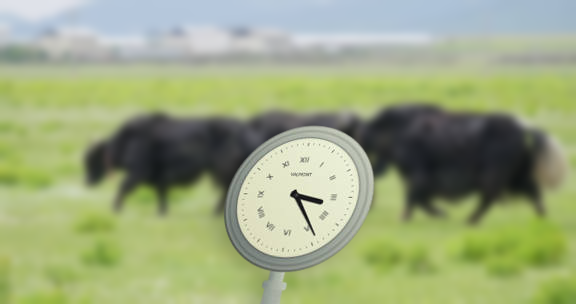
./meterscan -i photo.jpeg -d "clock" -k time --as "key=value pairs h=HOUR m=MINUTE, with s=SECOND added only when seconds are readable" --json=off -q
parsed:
h=3 m=24
